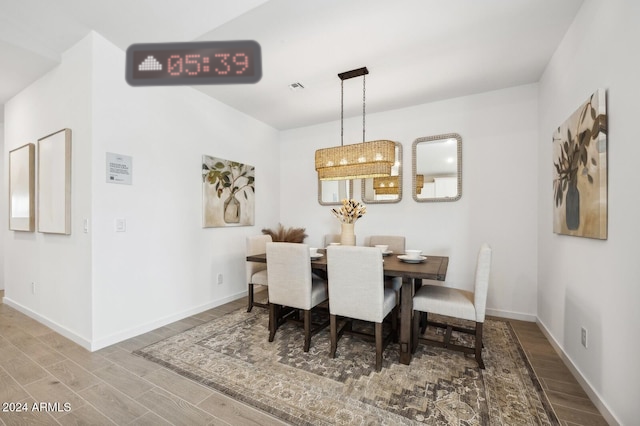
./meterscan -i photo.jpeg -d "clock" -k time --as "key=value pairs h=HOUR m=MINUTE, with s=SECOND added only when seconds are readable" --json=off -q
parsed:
h=5 m=39
